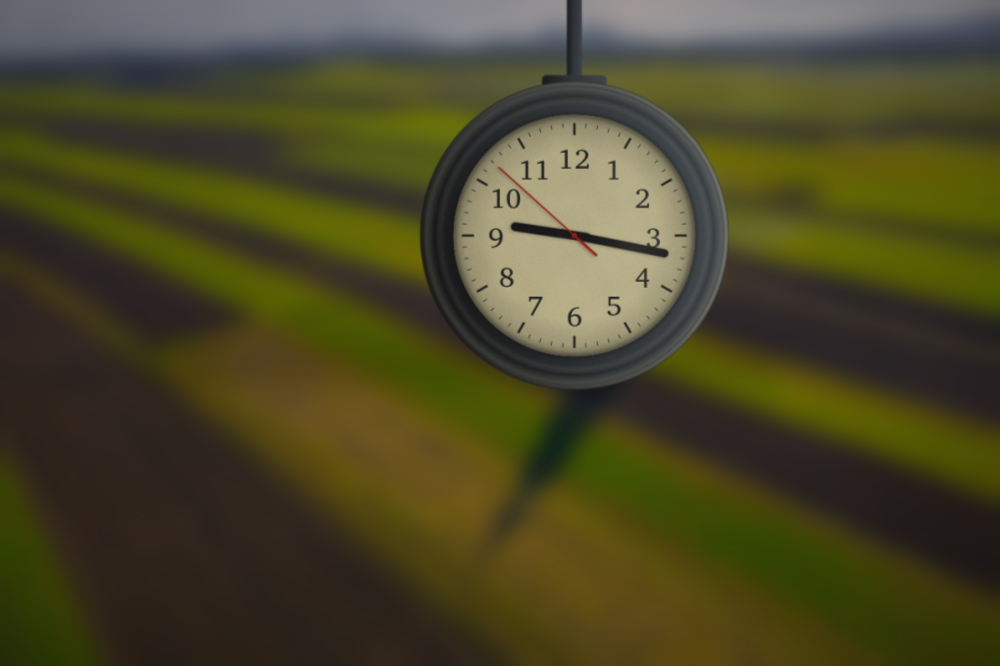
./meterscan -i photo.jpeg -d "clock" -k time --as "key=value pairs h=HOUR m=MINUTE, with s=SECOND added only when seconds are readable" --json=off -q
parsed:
h=9 m=16 s=52
